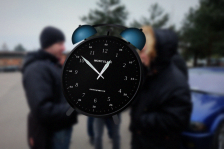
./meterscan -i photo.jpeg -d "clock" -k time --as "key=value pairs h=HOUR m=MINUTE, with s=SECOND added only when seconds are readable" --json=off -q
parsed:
h=12 m=51
